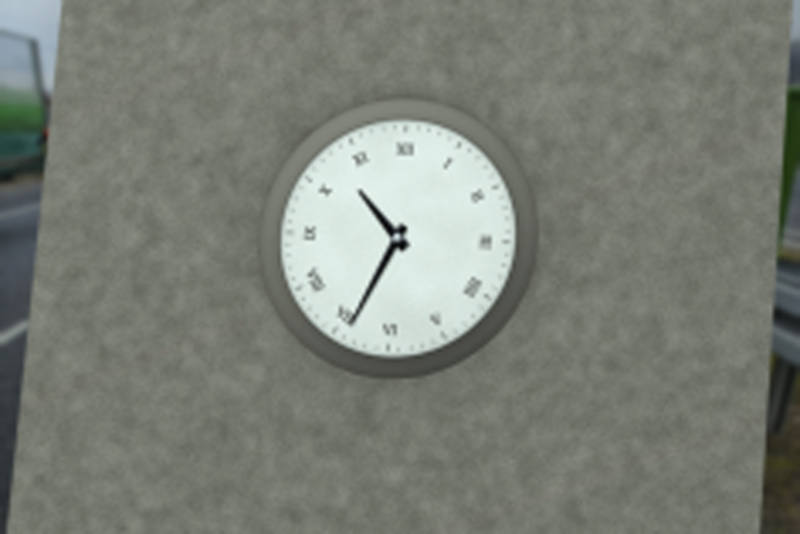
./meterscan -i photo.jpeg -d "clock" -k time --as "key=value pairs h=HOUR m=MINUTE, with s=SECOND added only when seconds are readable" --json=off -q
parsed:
h=10 m=34
